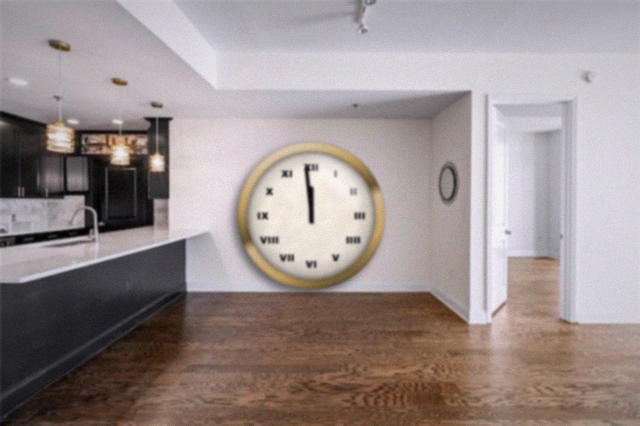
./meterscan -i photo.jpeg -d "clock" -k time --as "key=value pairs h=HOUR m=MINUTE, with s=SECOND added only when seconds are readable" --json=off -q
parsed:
h=11 m=59
